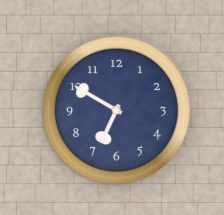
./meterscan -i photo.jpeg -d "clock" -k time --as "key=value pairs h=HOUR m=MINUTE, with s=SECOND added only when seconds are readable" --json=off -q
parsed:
h=6 m=50
